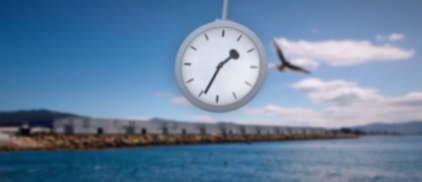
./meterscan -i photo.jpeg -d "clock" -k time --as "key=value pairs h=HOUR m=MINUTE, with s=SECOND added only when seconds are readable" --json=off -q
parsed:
h=1 m=34
